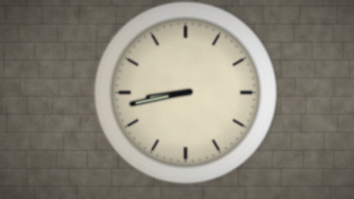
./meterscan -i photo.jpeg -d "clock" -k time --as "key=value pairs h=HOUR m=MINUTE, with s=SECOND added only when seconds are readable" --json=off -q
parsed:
h=8 m=43
